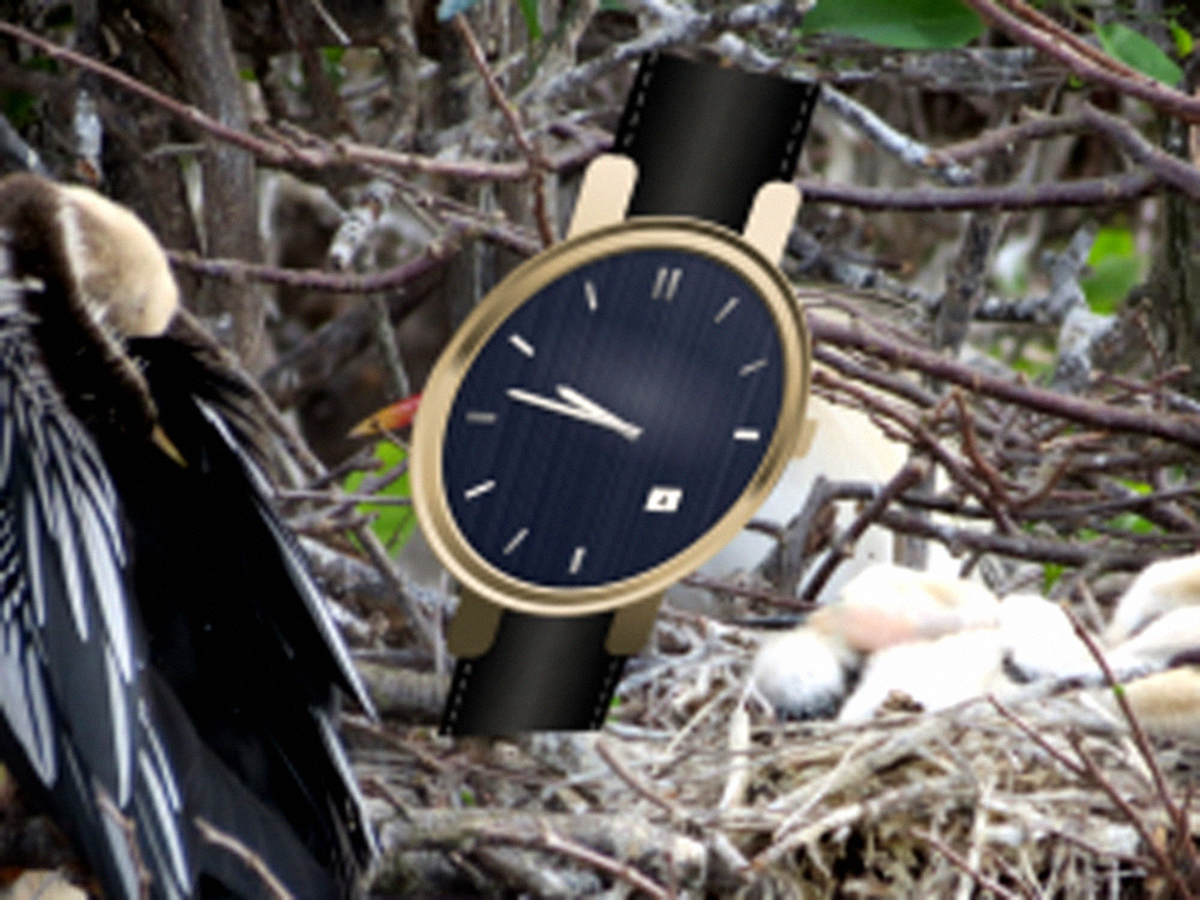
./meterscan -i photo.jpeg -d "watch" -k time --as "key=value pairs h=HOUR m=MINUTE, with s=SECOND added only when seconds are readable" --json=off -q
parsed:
h=9 m=47
